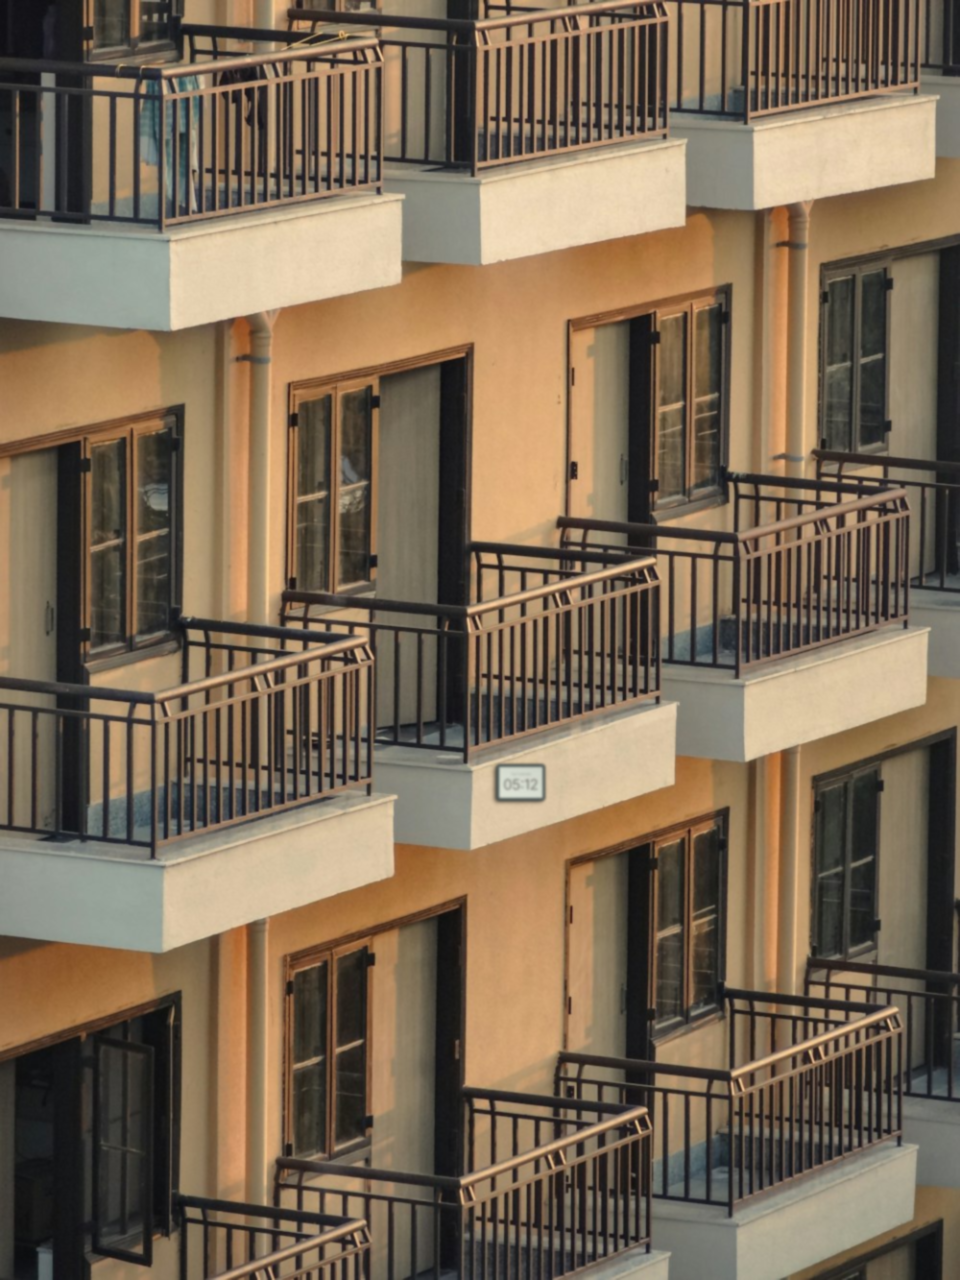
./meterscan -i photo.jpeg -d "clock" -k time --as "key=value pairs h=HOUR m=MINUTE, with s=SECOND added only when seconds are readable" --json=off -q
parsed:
h=5 m=12
